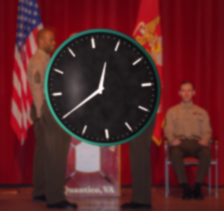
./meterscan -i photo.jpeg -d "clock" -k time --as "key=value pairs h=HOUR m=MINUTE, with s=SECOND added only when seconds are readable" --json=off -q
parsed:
h=12 m=40
